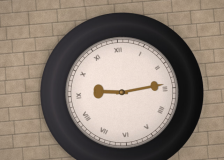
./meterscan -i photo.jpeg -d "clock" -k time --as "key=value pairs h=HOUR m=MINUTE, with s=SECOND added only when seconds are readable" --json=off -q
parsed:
h=9 m=14
